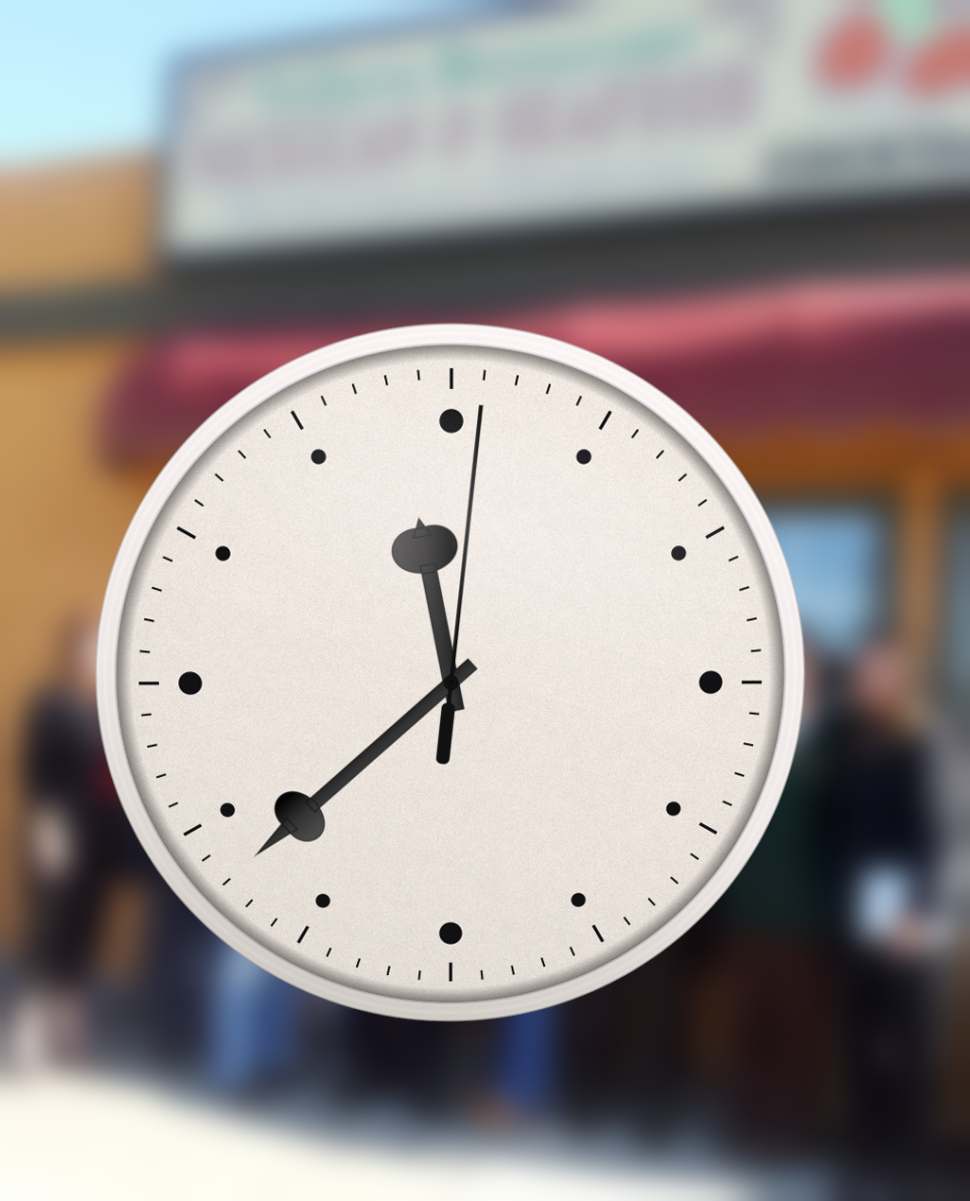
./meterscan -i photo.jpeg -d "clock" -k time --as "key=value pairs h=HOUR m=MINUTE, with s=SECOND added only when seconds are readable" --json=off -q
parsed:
h=11 m=38 s=1
